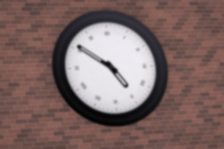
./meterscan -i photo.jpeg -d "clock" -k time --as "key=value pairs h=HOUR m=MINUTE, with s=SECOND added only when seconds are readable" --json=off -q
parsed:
h=4 m=51
